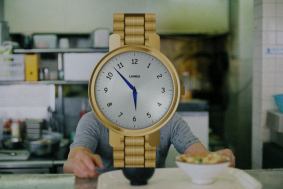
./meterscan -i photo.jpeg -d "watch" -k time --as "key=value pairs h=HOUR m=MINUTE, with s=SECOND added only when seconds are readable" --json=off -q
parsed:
h=5 m=53
